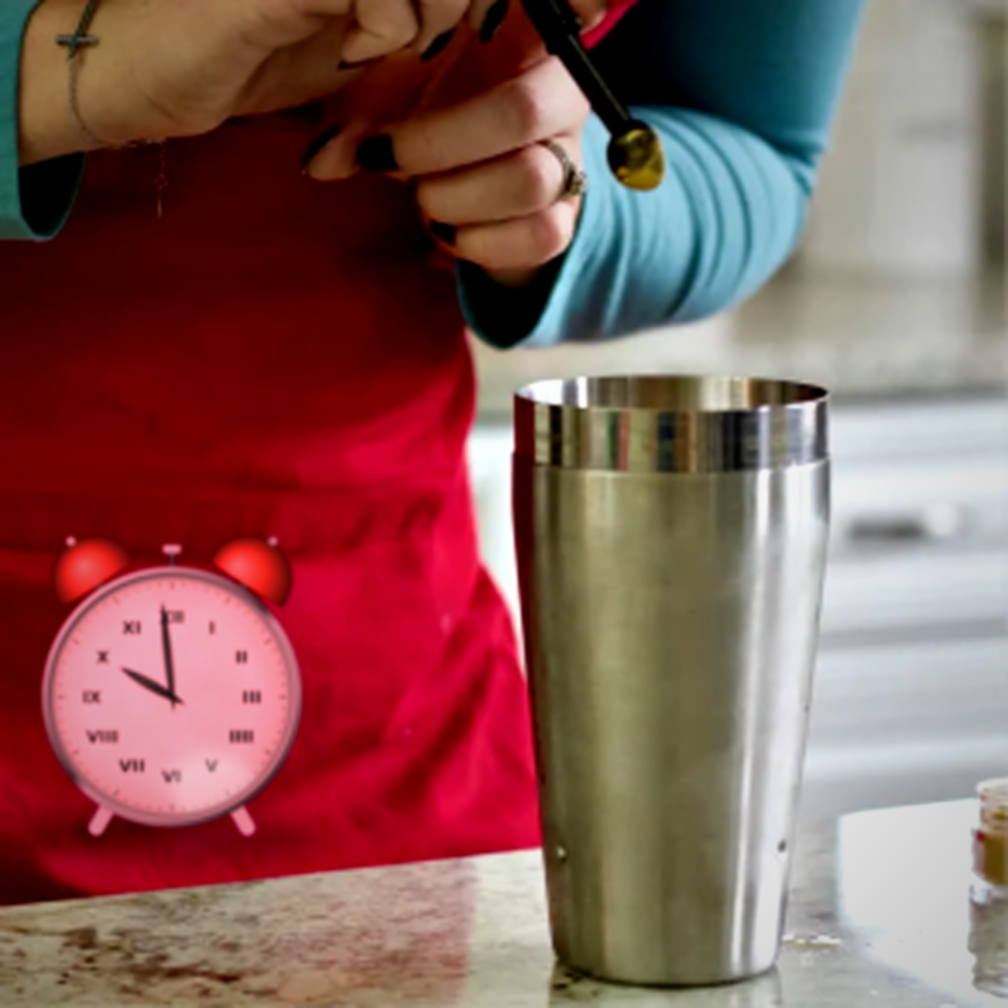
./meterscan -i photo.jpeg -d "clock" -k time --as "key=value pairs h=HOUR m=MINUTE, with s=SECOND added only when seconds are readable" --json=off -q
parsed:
h=9 m=59
